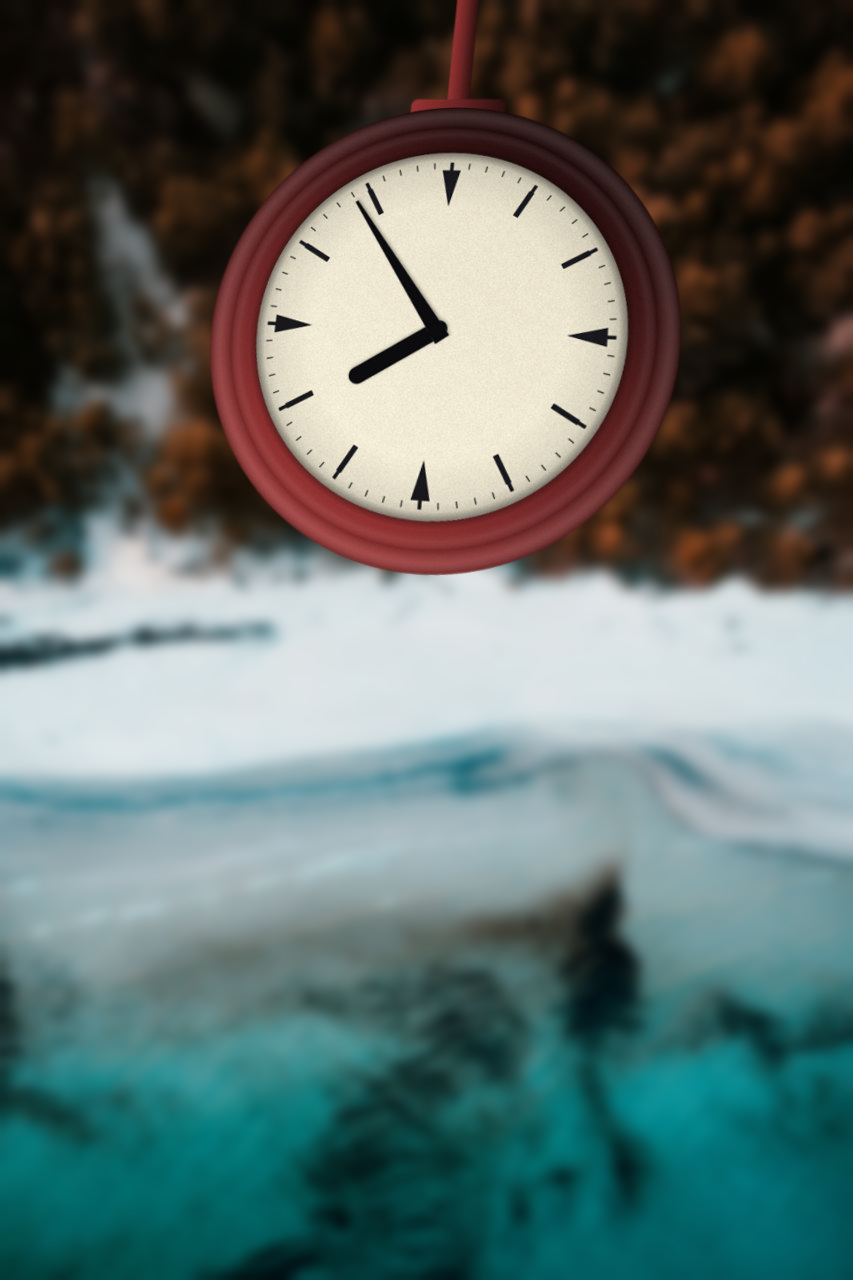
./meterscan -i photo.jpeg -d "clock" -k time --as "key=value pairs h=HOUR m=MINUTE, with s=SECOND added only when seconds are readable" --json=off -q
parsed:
h=7 m=54
